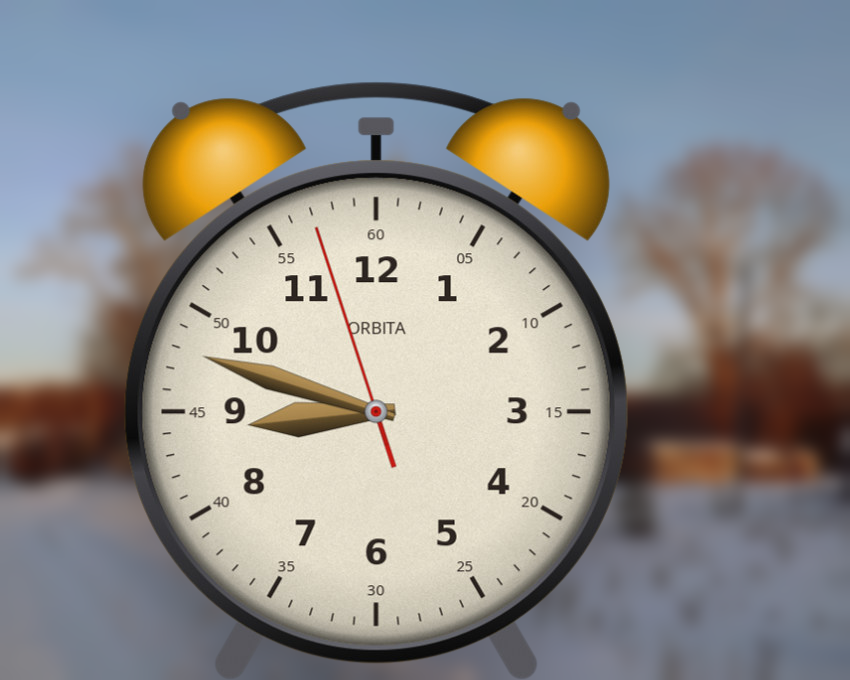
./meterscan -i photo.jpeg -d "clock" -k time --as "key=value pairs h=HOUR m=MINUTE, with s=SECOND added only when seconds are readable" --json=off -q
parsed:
h=8 m=47 s=57
